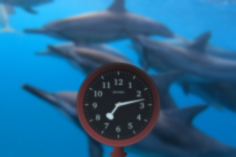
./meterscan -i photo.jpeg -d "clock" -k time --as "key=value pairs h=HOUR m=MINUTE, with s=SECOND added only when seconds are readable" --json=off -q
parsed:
h=7 m=13
